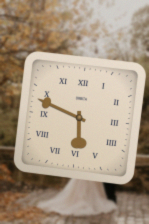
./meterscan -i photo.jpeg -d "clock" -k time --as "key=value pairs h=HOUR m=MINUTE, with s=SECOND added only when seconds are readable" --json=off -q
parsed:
h=5 m=48
